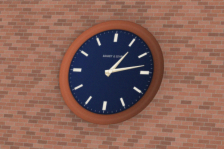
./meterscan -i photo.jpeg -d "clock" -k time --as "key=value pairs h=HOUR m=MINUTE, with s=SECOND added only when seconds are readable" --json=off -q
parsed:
h=1 m=13
